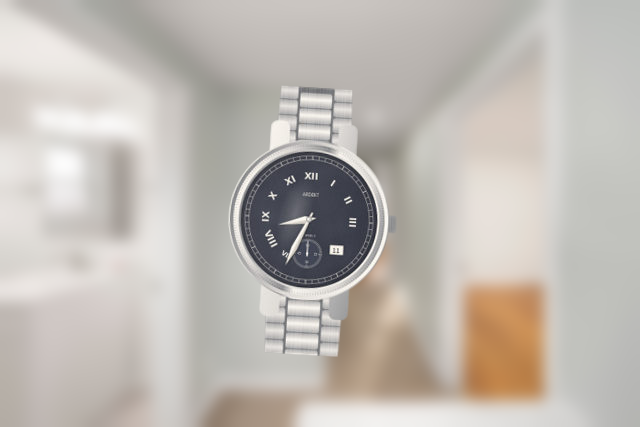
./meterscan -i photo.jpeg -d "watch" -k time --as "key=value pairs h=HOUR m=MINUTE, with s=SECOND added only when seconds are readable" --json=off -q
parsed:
h=8 m=34
